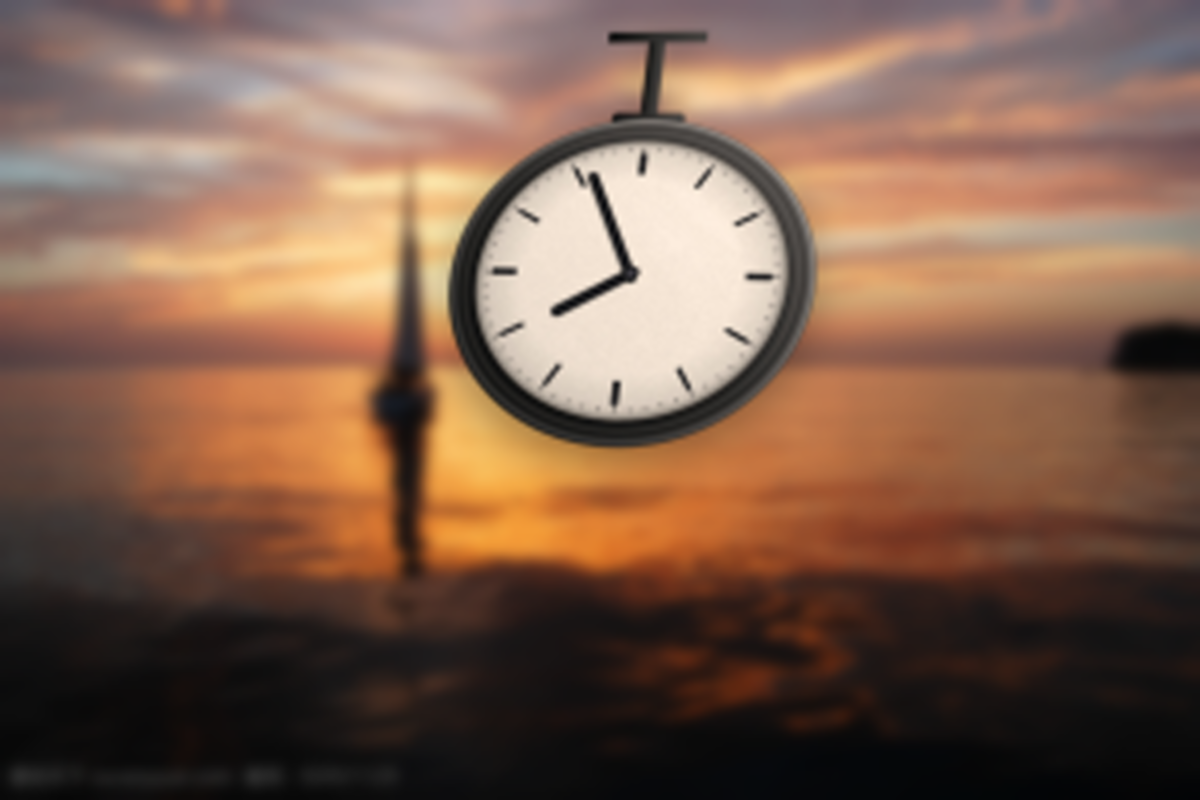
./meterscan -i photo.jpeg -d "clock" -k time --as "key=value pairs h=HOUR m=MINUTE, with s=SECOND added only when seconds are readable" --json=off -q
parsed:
h=7 m=56
